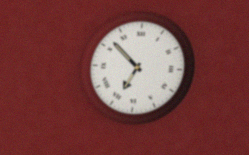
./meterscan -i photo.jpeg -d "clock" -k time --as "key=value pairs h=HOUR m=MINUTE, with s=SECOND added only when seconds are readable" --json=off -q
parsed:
h=6 m=52
